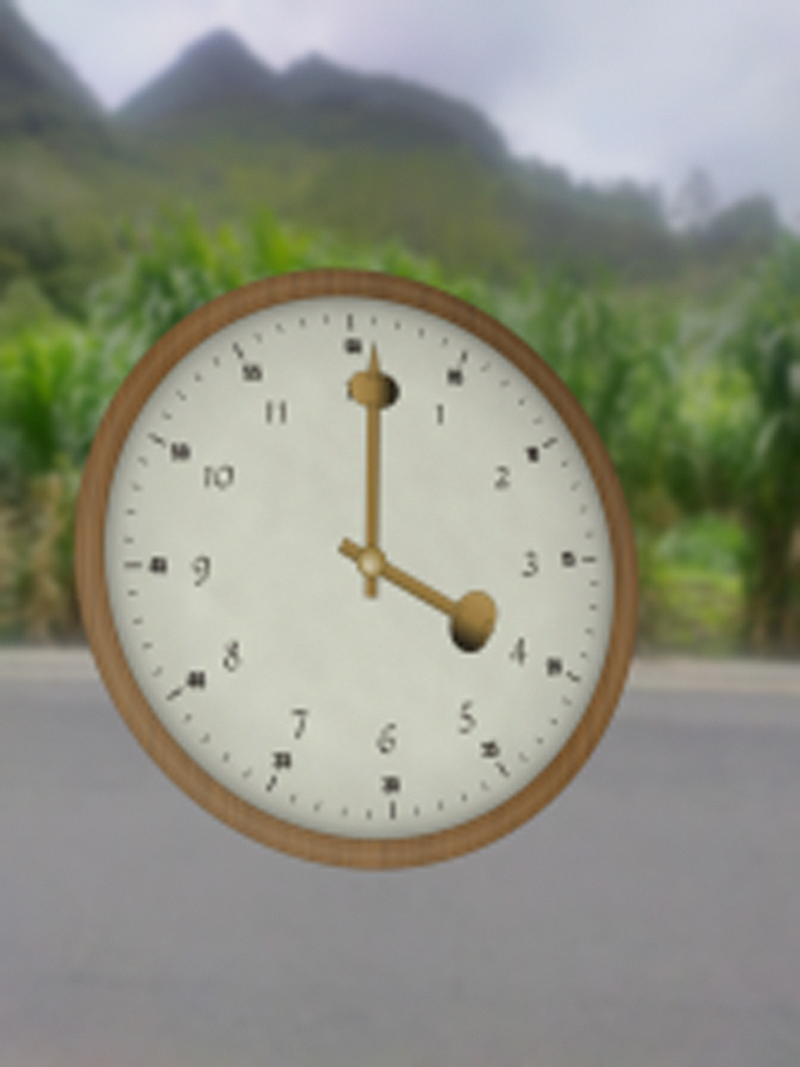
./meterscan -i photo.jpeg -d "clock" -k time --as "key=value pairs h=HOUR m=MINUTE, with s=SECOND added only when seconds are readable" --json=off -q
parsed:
h=4 m=1
